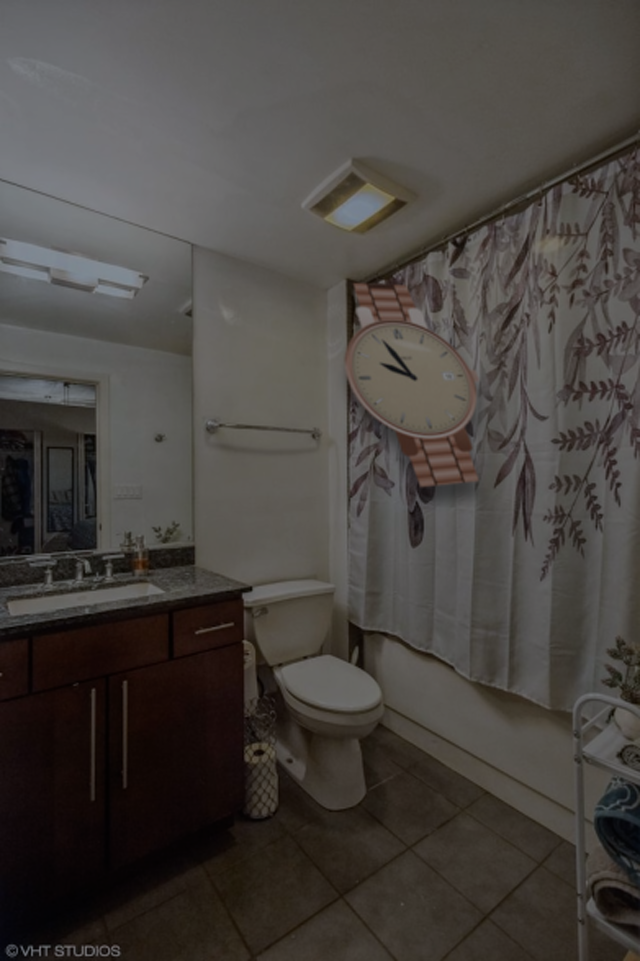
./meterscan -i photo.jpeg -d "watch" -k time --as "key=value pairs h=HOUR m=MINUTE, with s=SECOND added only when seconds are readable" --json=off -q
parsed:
h=9 m=56
